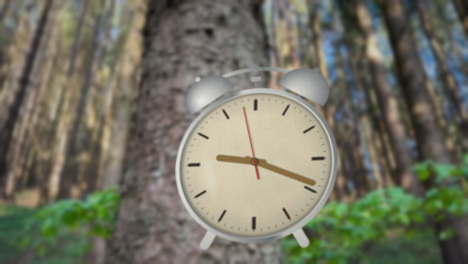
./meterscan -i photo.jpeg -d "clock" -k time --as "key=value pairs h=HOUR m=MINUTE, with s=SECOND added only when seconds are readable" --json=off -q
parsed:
h=9 m=18 s=58
